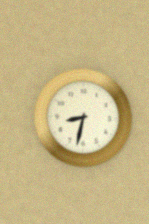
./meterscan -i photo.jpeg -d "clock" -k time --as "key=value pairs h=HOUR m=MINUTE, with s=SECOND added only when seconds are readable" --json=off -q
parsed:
h=8 m=32
